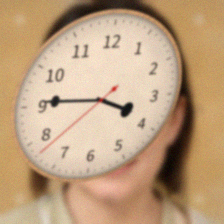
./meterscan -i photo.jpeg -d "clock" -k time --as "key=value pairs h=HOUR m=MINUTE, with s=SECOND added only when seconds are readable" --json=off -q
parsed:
h=3 m=45 s=38
